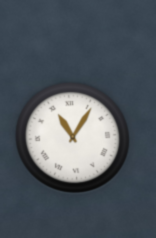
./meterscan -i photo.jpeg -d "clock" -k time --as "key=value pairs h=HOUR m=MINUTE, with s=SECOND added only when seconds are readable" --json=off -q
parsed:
h=11 m=6
